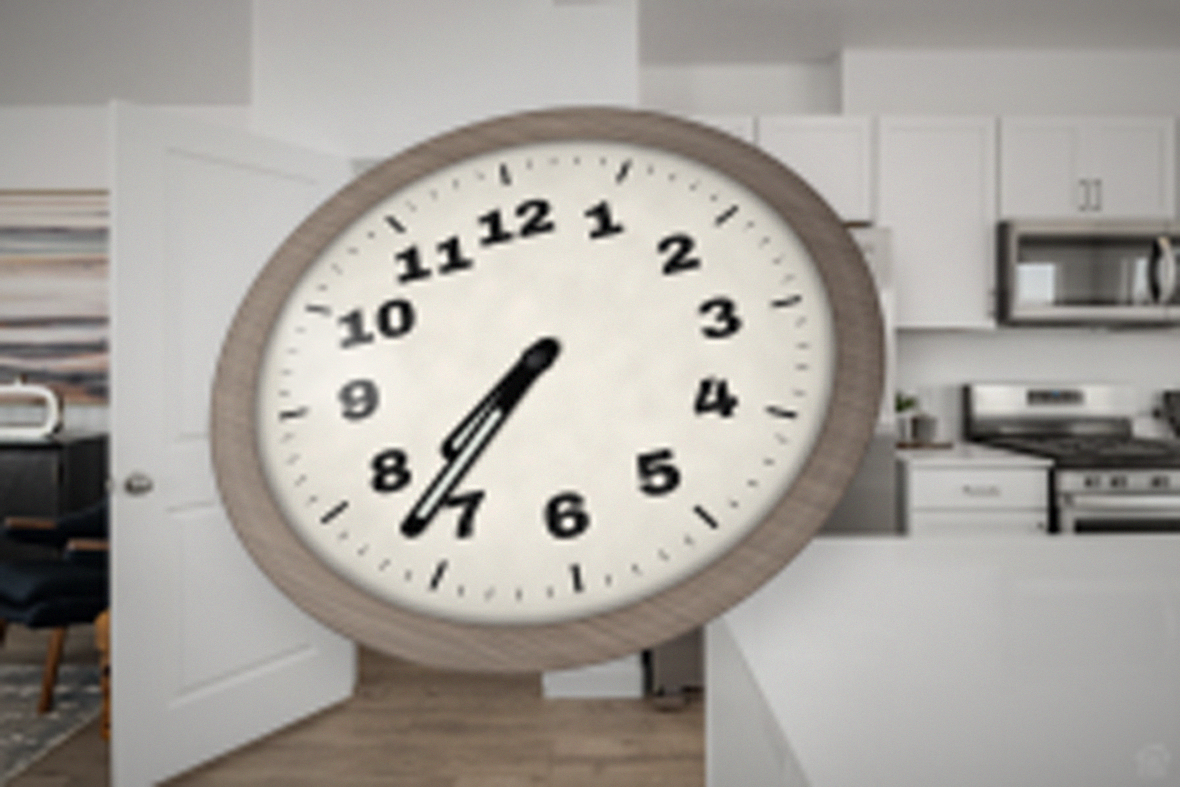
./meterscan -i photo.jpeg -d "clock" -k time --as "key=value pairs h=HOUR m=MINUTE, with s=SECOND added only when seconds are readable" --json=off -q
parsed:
h=7 m=37
